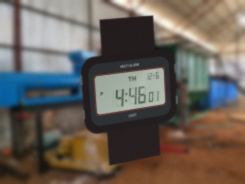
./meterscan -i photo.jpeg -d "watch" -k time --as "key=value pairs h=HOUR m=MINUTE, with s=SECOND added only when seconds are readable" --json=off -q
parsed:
h=4 m=46 s=1
